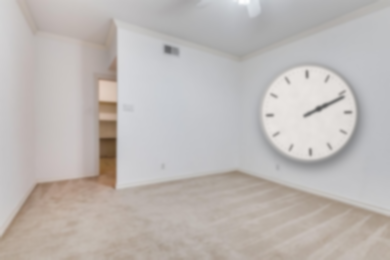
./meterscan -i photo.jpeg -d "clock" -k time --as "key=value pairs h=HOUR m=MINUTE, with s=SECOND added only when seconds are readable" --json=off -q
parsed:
h=2 m=11
